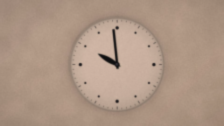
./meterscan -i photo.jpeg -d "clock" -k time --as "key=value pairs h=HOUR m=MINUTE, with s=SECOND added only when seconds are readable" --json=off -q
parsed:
h=9 m=59
